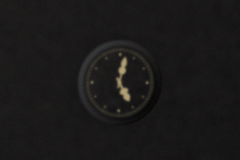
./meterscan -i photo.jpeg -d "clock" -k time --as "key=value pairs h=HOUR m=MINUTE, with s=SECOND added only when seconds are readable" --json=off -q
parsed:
h=5 m=2
